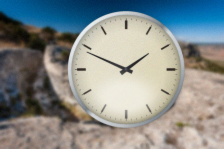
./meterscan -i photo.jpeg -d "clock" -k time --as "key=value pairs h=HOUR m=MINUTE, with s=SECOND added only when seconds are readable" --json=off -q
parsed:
h=1 m=49
